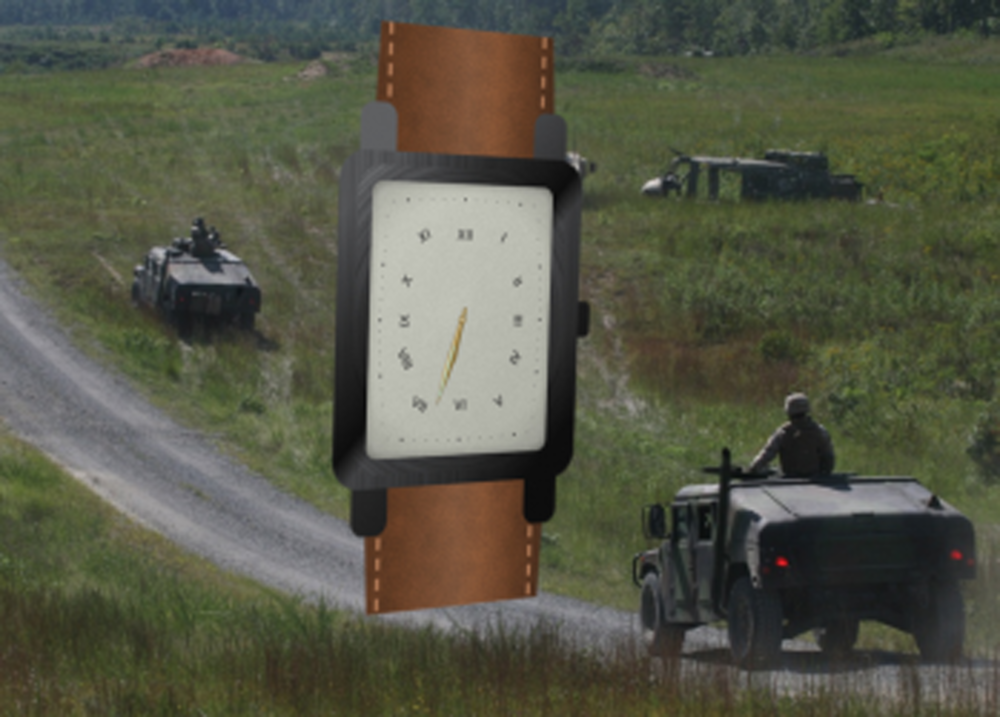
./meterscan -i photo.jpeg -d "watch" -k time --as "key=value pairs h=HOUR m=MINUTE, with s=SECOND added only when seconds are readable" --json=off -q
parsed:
h=6 m=33
